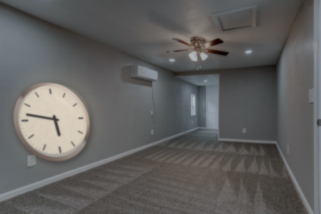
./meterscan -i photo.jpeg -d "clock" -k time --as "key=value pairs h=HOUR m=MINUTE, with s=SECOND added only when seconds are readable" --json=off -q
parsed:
h=5 m=47
